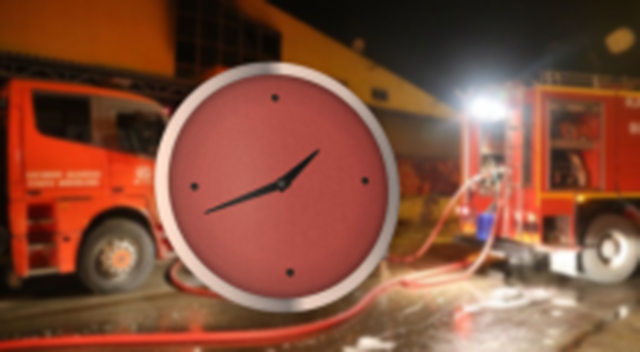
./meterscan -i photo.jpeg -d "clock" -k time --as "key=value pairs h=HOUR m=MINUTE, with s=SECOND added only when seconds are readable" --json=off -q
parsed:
h=1 m=42
